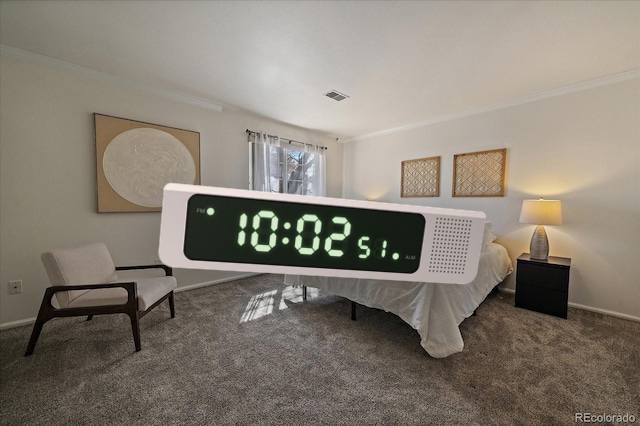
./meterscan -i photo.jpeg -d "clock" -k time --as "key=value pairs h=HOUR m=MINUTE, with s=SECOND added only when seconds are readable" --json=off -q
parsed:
h=10 m=2 s=51
